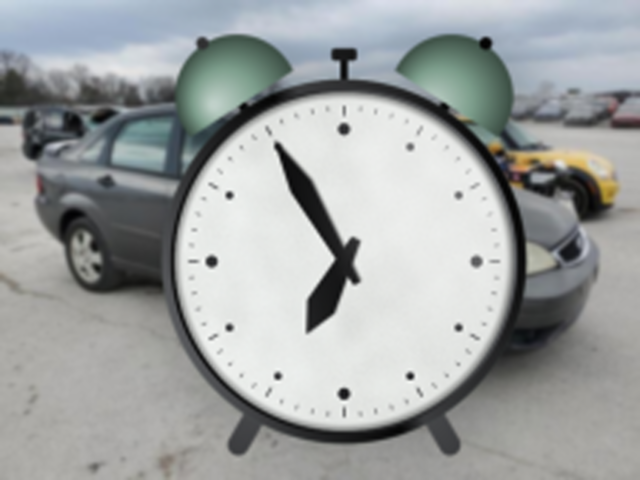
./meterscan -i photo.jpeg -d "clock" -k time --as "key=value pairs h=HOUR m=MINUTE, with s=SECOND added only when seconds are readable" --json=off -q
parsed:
h=6 m=55
